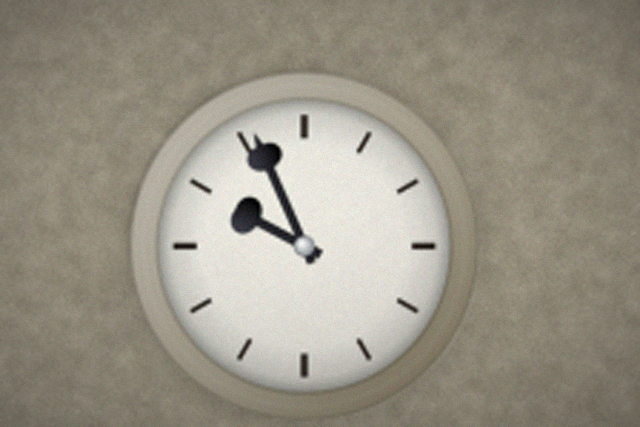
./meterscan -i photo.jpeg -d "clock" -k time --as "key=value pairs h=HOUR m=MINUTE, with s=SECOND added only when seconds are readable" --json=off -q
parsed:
h=9 m=56
